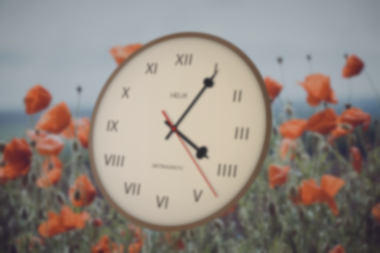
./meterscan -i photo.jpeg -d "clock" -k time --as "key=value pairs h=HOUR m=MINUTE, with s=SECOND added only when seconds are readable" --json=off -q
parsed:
h=4 m=5 s=23
